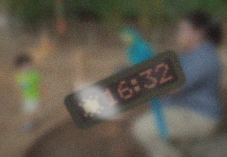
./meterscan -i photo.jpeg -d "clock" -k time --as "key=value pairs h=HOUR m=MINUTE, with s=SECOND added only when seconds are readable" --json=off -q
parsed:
h=16 m=32
